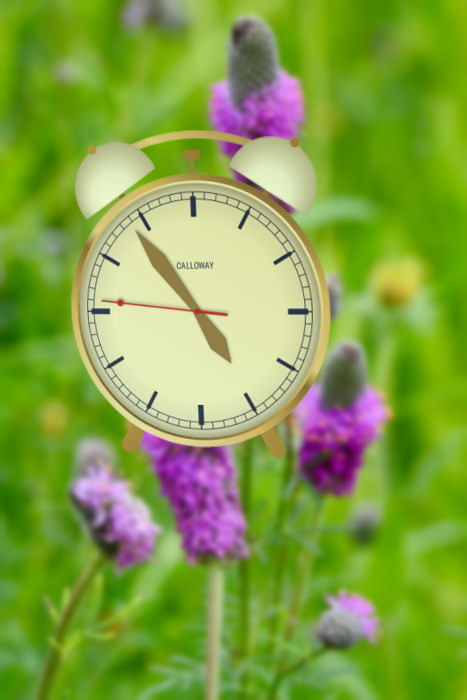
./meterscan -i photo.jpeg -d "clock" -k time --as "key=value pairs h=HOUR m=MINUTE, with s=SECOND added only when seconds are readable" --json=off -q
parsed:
h=4 m=53 s=46
